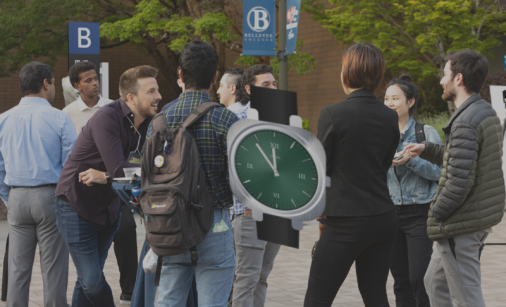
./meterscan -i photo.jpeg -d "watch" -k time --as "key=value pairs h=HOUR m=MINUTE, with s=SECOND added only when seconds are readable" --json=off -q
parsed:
h=11 m=54
